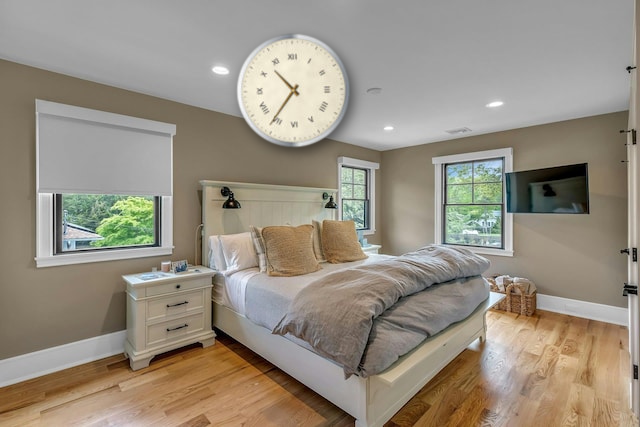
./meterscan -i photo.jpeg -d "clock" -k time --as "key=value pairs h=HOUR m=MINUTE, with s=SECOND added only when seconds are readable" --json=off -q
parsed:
h=10 m=36
